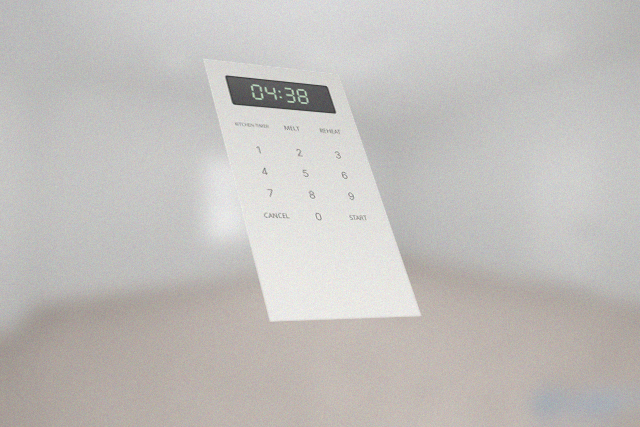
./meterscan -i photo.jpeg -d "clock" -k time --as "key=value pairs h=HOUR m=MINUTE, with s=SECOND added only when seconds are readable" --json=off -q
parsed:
h=4 m=38
